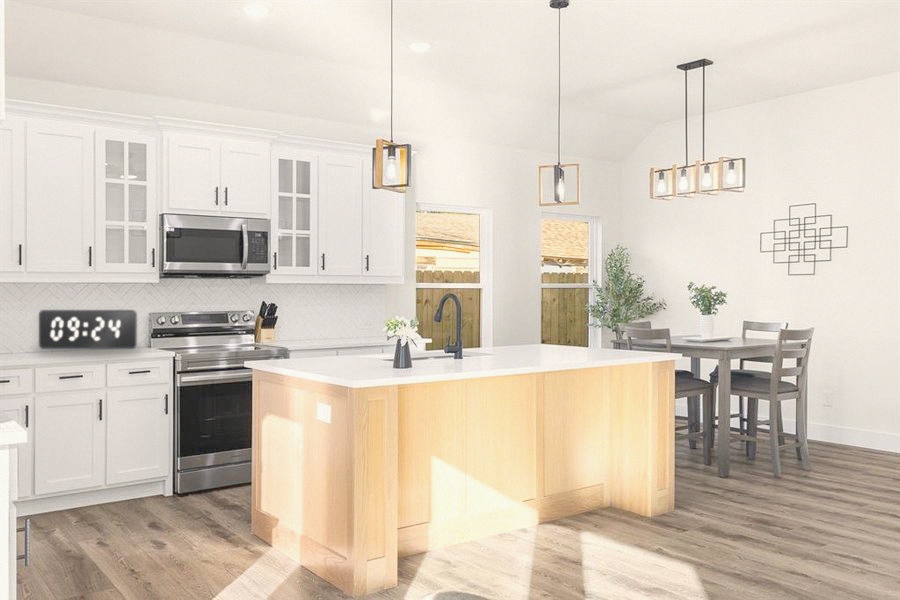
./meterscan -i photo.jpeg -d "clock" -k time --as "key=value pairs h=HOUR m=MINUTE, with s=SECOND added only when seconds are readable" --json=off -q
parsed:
h=9 m=24
